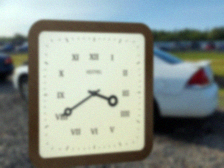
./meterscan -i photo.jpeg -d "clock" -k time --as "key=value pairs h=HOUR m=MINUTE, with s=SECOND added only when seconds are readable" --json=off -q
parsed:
h=3 m=40
